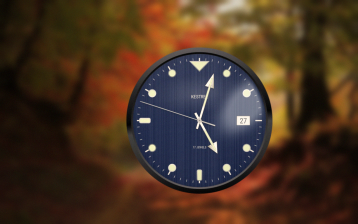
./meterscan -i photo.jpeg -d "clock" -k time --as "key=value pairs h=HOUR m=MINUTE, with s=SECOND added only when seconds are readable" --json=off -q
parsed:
h=5 m=2 s=48
